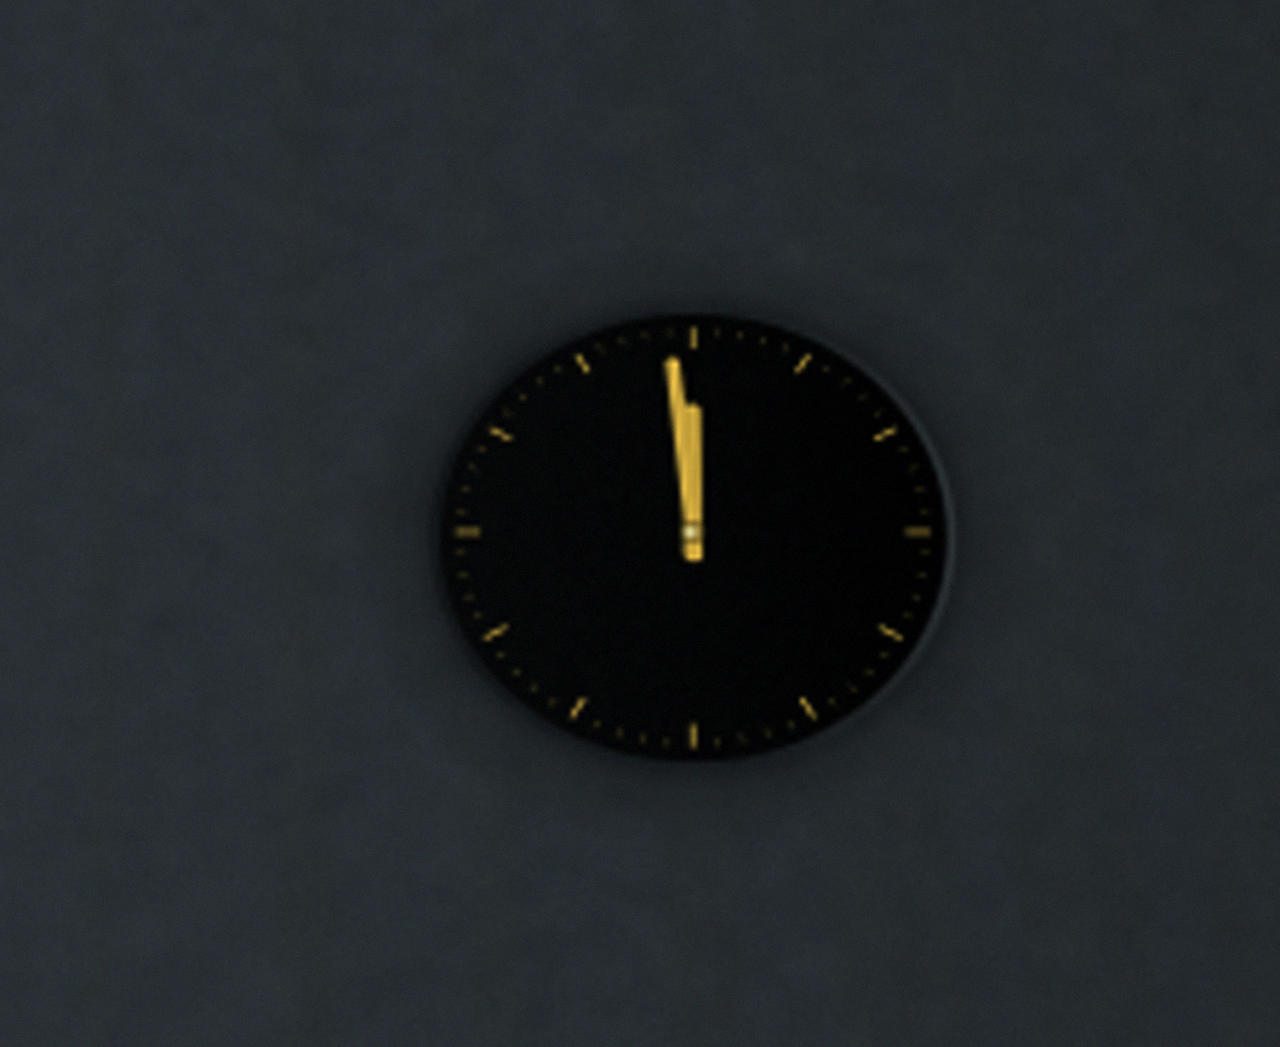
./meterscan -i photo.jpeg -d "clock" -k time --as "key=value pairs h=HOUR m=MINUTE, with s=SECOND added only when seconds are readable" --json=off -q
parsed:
h=11 m=59
